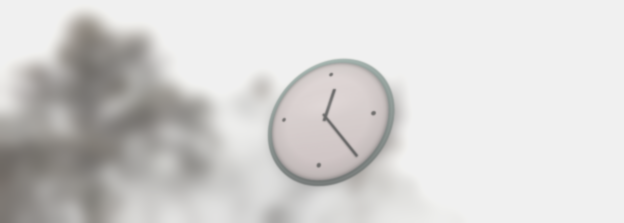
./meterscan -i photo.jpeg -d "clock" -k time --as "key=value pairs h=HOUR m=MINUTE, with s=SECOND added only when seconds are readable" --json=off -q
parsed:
h=12 m=23
